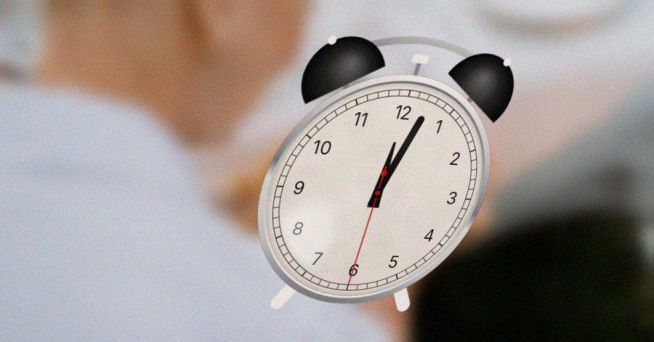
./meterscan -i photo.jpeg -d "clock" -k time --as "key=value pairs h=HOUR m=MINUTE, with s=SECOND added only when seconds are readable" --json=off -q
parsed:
h=12 m=2 s=30
